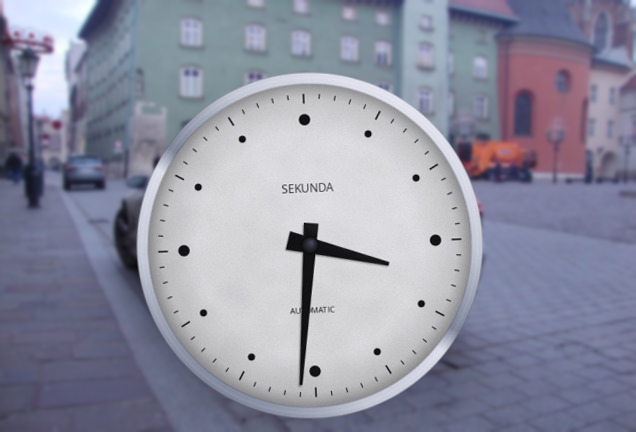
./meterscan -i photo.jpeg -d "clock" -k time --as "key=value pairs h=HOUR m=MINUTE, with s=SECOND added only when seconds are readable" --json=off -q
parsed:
h=3 m=31
